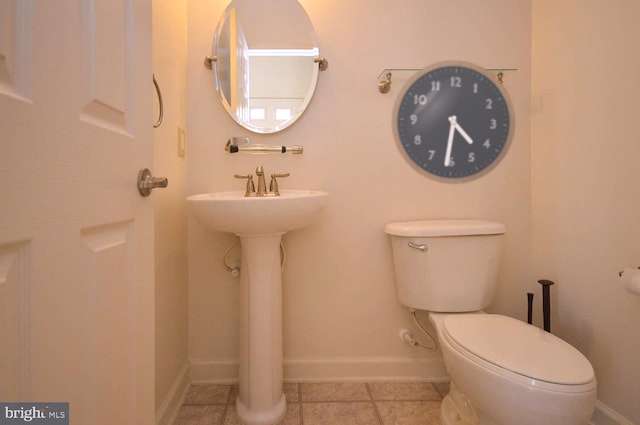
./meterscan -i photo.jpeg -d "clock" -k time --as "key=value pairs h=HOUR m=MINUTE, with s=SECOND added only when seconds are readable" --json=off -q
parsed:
h=4 m=31
